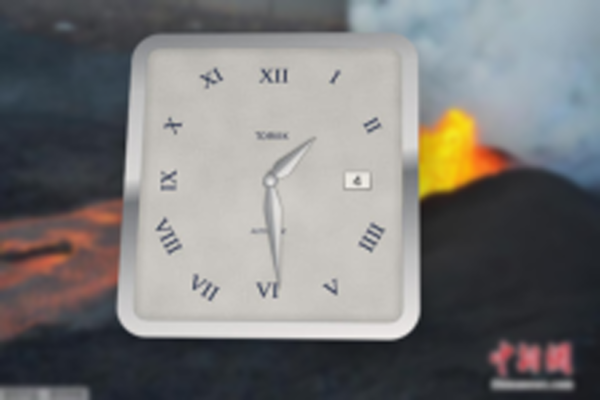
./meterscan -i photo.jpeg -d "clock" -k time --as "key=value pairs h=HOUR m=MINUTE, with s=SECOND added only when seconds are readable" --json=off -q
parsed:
h=1 m=29
